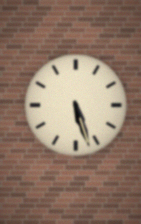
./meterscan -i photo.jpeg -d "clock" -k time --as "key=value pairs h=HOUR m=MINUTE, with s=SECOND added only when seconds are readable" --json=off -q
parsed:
h=5 m=27
